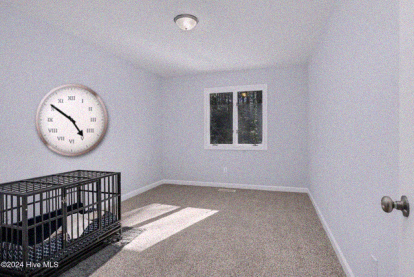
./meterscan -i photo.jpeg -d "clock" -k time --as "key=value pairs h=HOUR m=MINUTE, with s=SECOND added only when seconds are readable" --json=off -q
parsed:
h=4 m=51
